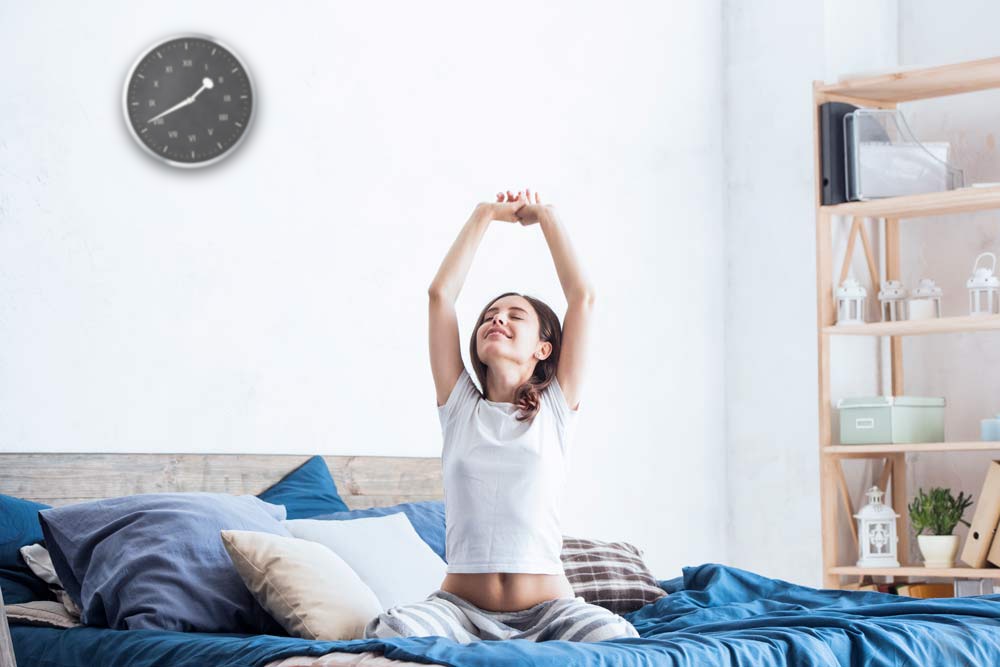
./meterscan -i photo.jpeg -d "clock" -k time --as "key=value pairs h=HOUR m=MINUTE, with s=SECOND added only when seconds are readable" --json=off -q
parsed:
h=1 m=41
